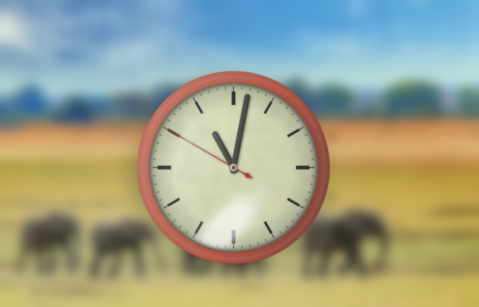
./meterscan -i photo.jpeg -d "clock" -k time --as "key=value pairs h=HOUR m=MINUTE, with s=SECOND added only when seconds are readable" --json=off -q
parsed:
h=11 m=1 s=50
